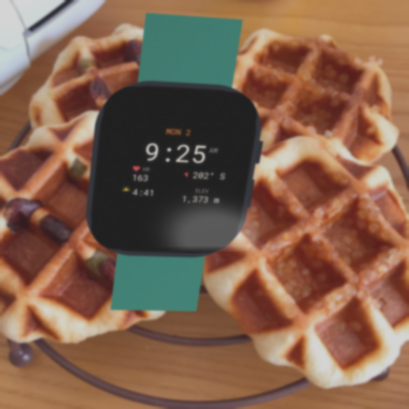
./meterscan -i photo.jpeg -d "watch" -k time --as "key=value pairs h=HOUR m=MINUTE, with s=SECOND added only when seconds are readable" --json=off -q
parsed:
h=9 m=25
